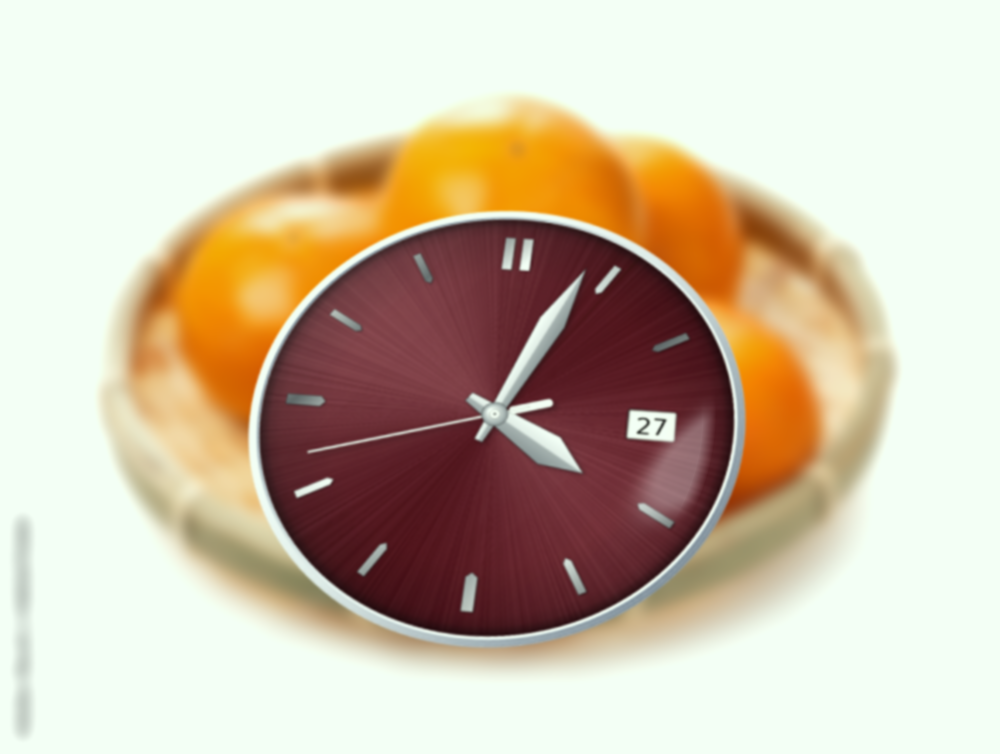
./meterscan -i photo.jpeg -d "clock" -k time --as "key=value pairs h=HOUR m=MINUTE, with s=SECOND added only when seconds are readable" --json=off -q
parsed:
h=4 m=3 s=42
